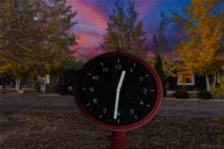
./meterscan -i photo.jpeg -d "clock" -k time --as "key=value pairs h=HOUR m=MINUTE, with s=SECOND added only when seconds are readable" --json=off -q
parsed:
h=12 m=31
